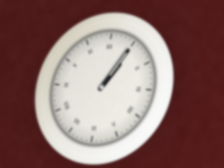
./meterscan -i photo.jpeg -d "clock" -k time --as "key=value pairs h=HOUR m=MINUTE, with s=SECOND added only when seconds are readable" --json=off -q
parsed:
h=1 m=5
